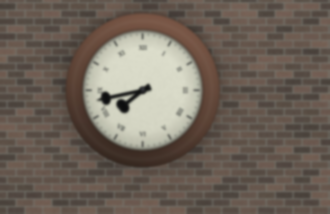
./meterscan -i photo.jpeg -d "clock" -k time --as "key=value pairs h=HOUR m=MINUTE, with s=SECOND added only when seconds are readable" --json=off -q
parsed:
h=7 m=43
